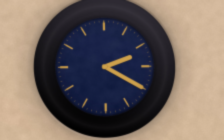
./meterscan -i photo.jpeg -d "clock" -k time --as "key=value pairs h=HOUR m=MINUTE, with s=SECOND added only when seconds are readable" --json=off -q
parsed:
h=2 m=20
